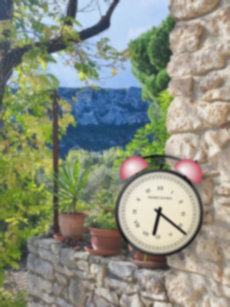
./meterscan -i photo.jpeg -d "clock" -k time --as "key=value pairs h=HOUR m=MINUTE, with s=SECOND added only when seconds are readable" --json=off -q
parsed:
h=6 m=21
